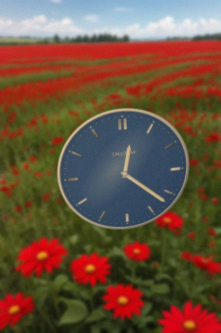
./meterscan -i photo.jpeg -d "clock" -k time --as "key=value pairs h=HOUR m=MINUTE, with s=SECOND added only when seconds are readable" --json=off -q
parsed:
h=12 m=22
